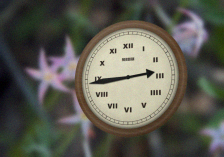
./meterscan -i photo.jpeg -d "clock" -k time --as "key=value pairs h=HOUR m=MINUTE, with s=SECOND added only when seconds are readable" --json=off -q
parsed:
h=2 m=44
